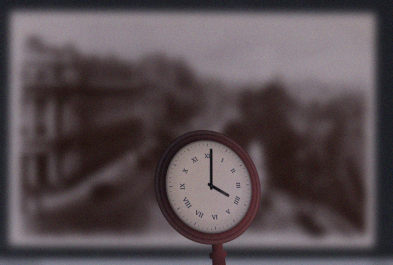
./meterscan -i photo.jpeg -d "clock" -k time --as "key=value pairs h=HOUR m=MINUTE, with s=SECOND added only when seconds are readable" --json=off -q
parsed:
h=4 m=1
